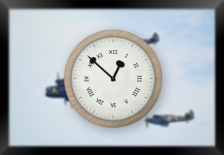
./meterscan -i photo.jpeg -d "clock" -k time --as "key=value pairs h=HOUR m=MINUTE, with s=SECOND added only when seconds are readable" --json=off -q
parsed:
h=12 m=52
